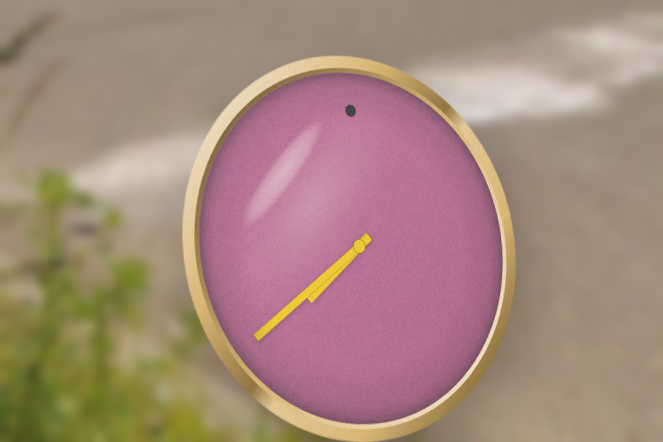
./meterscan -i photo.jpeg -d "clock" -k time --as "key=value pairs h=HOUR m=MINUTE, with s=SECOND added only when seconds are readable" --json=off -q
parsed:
h=7 m=39
